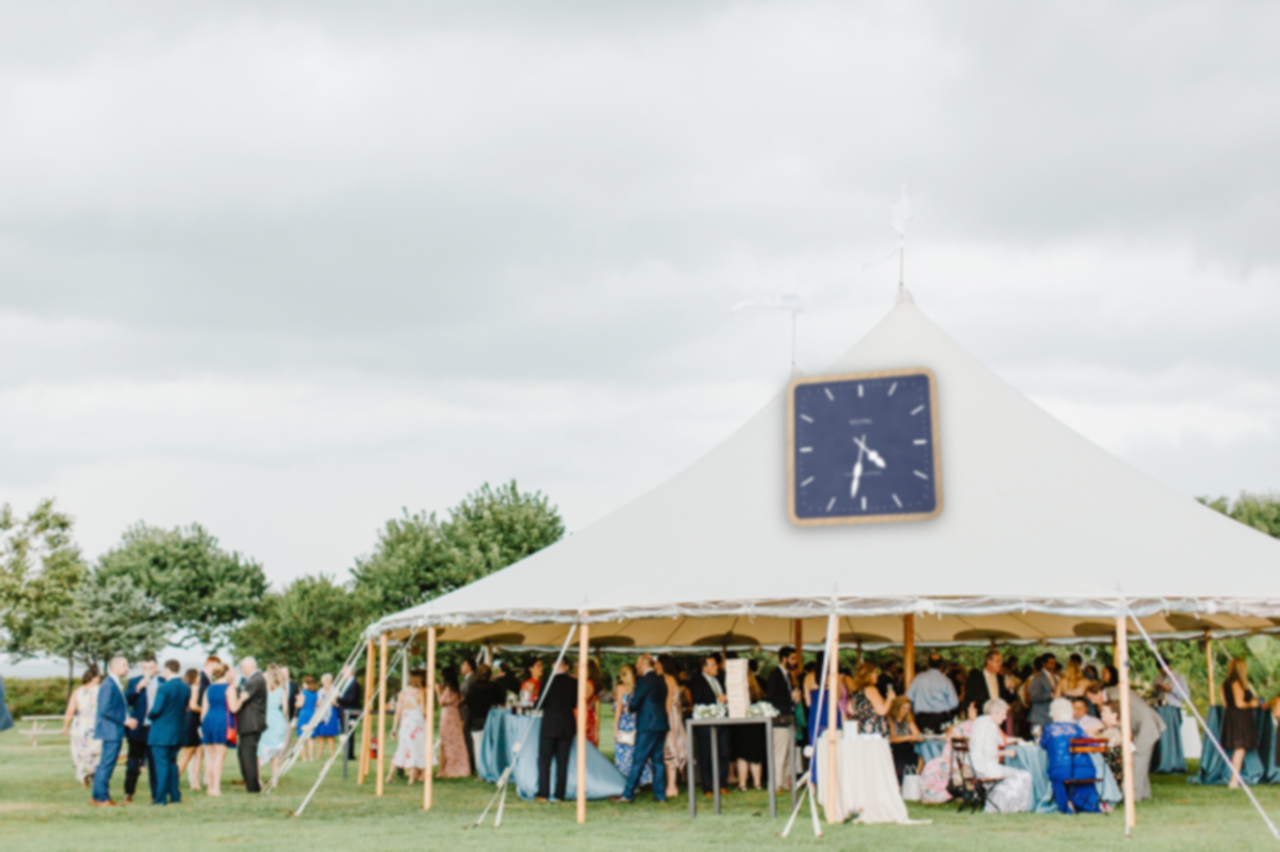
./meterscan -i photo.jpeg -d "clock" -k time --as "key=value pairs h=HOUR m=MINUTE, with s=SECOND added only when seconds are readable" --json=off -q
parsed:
h=4 m=32
